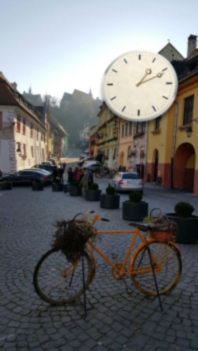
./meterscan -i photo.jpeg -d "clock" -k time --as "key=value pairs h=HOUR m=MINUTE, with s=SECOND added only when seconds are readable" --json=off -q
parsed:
h=1 m=11
